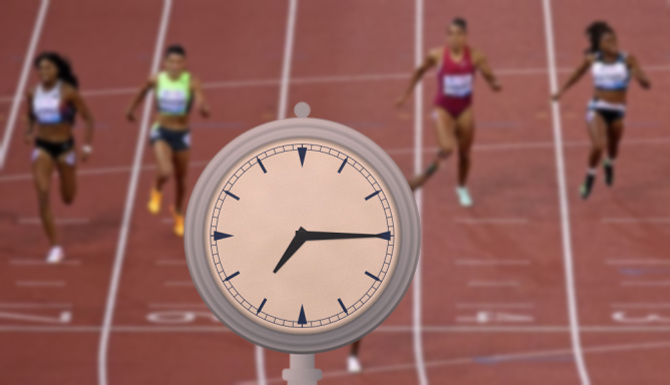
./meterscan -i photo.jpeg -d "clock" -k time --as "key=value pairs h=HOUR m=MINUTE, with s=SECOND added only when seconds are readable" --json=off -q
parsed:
h=7 m=15
